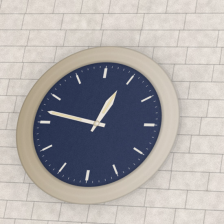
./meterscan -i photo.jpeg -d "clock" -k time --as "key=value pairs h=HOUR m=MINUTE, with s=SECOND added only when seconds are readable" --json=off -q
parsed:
h=12 m=47
